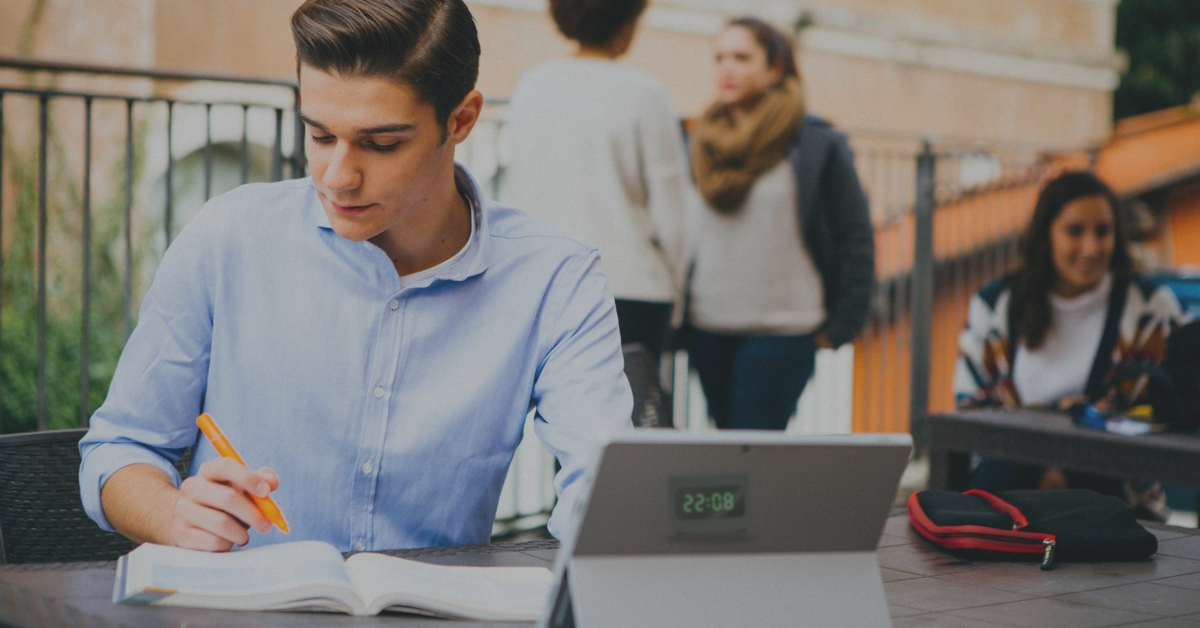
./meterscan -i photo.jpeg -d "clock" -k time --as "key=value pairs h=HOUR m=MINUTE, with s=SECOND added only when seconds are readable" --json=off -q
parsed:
h=22 m=8
